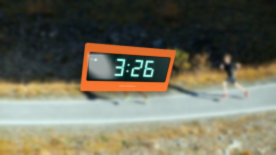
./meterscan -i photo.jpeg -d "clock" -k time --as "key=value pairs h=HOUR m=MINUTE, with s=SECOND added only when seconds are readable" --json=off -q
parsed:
h=3 m=26
